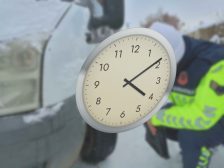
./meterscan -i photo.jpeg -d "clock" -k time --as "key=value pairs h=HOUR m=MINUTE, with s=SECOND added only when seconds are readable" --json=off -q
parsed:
h=4 m=9
